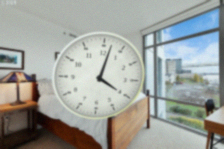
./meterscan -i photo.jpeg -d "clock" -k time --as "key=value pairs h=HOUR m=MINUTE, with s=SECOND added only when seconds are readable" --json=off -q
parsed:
h=4 m=2
